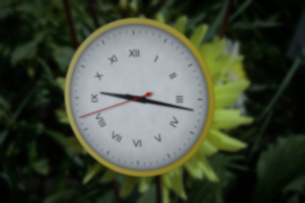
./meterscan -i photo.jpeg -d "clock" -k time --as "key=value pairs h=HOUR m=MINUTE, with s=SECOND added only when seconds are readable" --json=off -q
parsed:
h=9 m=16 s=42
